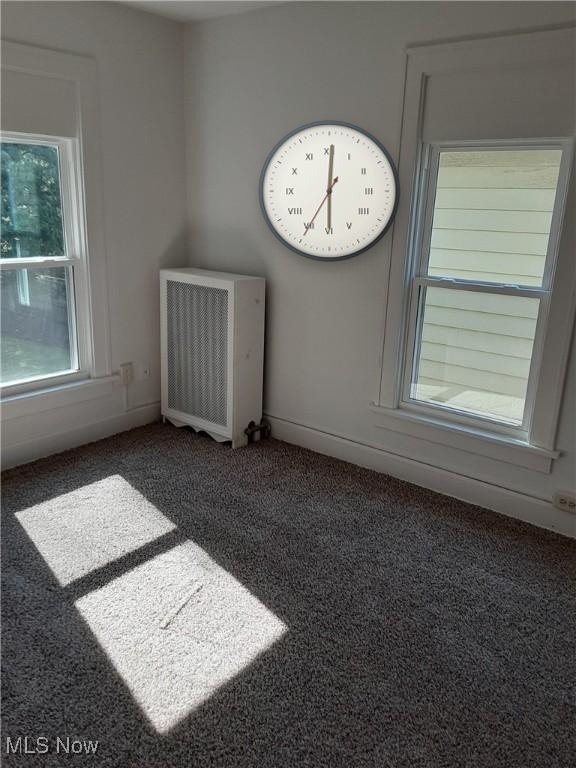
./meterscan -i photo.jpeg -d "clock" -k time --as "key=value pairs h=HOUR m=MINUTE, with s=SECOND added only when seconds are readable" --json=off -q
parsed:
h=6 m=0 s=35
